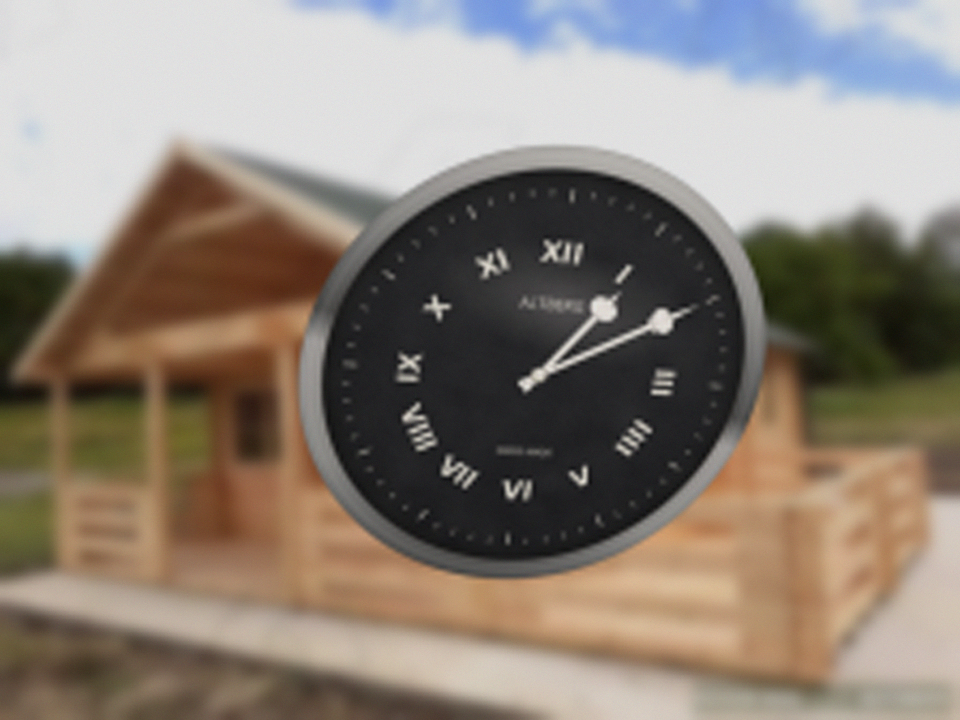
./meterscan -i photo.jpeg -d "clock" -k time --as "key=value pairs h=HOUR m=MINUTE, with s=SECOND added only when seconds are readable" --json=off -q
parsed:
h=1 m=10
